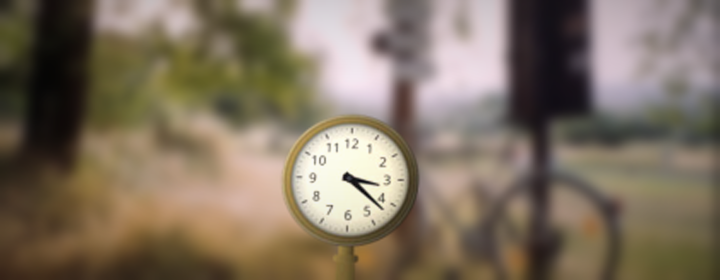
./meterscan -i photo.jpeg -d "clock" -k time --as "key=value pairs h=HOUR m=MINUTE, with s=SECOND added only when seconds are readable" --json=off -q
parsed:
h=3 m=22
